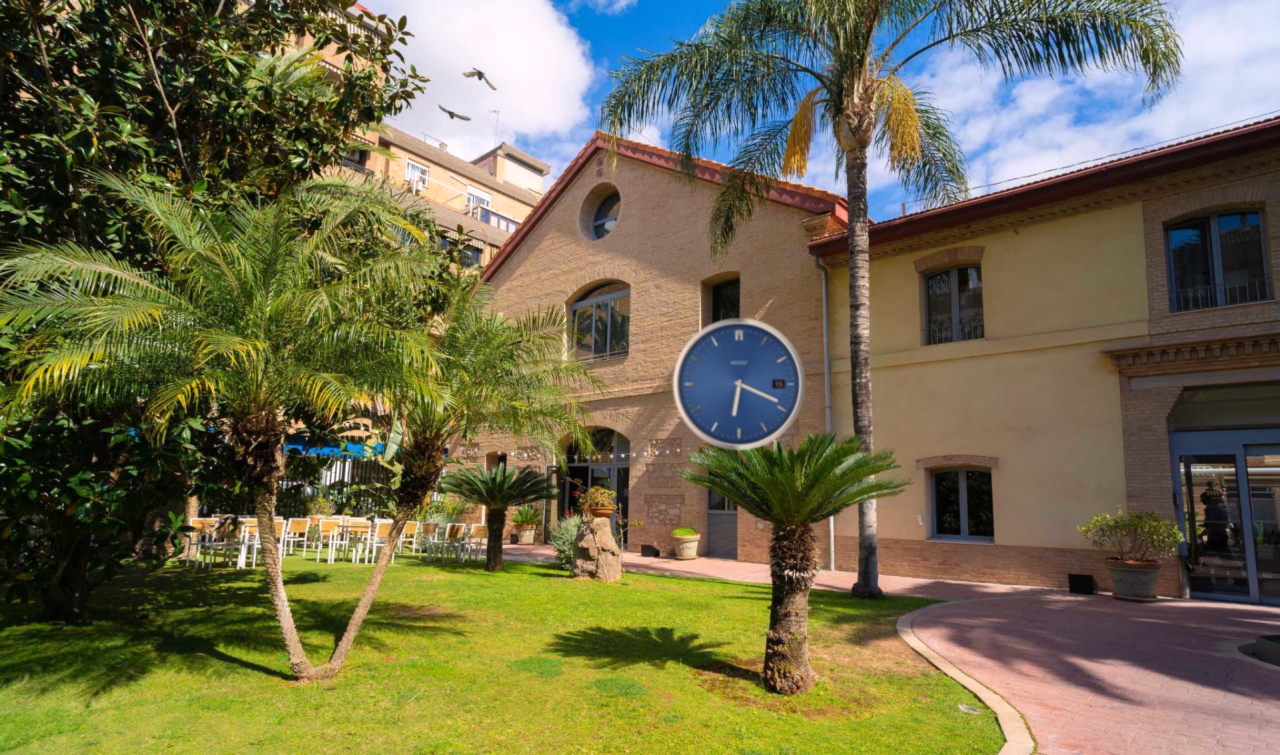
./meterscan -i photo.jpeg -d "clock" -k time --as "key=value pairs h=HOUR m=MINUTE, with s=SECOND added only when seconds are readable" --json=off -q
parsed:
h=6 m=19
